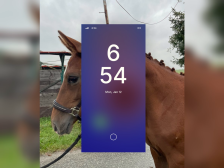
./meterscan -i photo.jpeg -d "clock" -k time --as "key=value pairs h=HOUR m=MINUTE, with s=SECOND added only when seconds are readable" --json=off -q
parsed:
h=6 m=54
